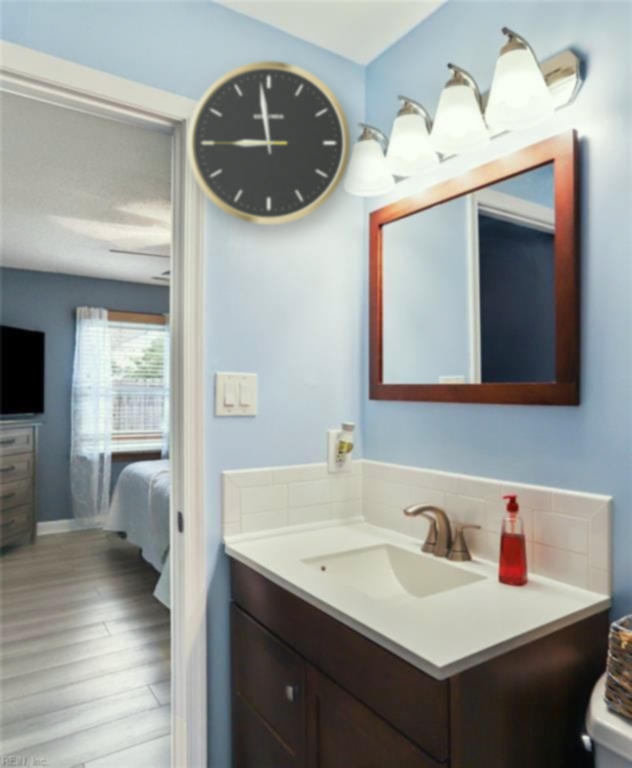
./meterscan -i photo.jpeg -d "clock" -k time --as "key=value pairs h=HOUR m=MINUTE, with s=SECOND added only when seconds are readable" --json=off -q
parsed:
h=8 m=58 s=45
